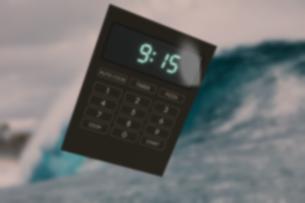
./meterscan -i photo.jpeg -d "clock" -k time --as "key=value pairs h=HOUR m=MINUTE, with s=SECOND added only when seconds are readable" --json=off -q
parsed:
h=9 m=15
